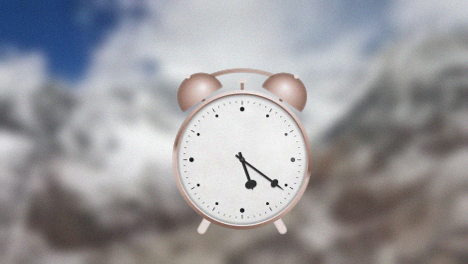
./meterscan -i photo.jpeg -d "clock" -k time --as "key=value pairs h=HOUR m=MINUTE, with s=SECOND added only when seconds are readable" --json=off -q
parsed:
h=5 m=21
